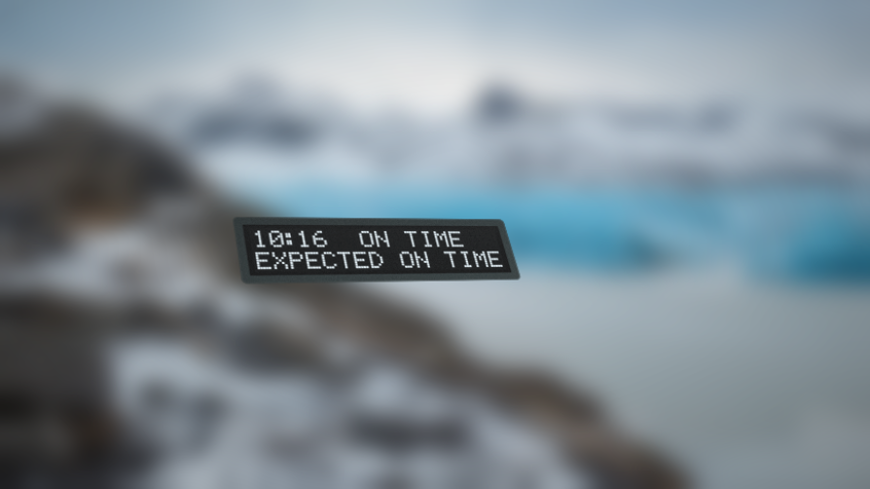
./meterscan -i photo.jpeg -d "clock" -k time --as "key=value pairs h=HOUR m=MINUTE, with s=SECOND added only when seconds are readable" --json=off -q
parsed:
h=10 m=16
